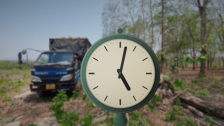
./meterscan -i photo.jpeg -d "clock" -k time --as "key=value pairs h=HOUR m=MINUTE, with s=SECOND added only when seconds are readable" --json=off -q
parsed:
h=5 m=2
